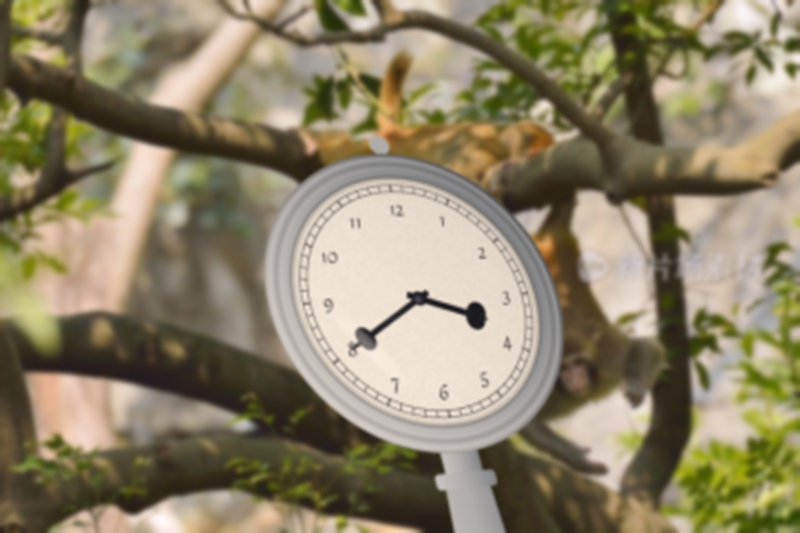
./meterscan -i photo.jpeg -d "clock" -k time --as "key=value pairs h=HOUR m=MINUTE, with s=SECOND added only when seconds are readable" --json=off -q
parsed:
h=3 m=40
